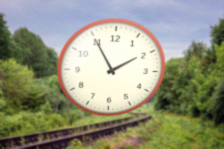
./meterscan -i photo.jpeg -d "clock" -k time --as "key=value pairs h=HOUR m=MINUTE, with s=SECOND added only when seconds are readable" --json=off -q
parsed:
h=1 m=55
